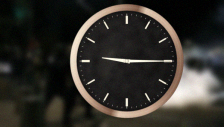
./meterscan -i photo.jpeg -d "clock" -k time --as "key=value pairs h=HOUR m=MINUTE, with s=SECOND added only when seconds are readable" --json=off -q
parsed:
h=9 m=15
